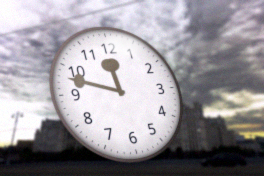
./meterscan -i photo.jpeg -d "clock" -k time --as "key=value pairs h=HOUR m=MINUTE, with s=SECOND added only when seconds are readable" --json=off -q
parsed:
h=11 m=48
